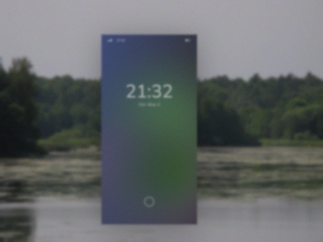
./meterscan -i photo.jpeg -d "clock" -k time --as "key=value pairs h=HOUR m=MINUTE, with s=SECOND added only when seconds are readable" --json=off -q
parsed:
h=21 m=32
